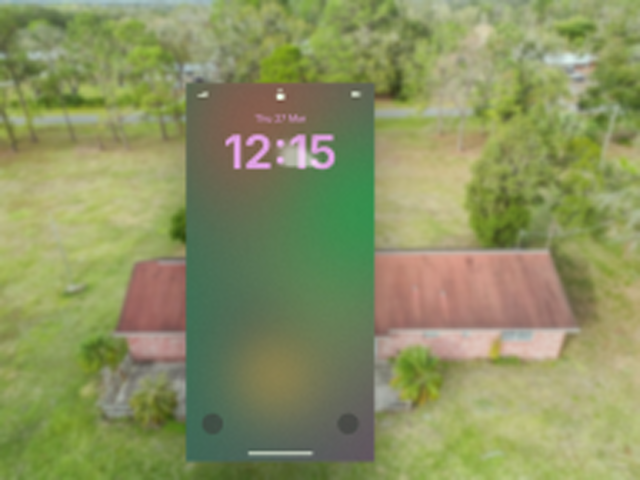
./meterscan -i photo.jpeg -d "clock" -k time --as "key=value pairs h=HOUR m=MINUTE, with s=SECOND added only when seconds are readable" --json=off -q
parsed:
h=12 m=15
